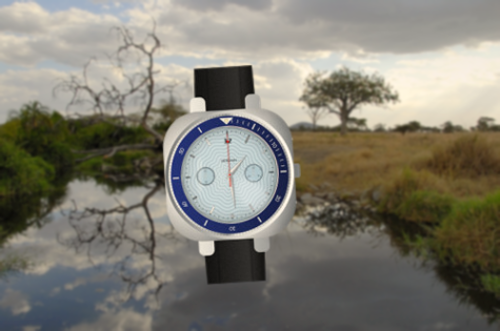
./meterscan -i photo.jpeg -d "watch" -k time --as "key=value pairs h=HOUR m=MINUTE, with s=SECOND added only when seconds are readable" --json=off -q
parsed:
h=1 m=29
